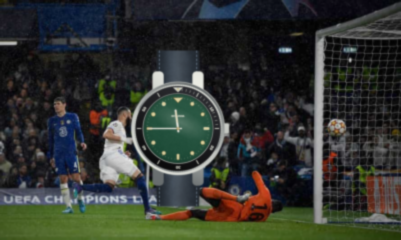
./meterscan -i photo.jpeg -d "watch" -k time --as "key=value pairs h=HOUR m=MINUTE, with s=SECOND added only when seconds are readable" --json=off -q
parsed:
h=11 m=45
